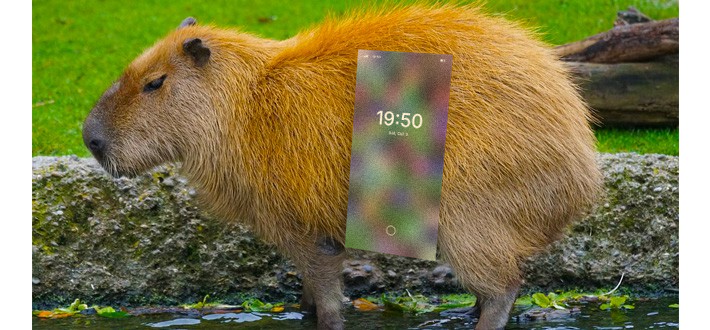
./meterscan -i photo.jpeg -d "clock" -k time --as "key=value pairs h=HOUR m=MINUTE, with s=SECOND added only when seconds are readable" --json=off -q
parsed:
h=19 m=50
